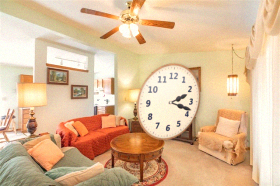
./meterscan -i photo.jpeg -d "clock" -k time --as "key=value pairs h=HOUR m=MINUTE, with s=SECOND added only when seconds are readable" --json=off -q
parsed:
h=2 m=18
